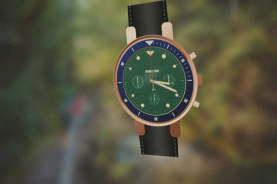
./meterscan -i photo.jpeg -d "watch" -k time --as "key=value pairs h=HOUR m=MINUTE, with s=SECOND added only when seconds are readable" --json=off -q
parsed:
h=3 m=19
